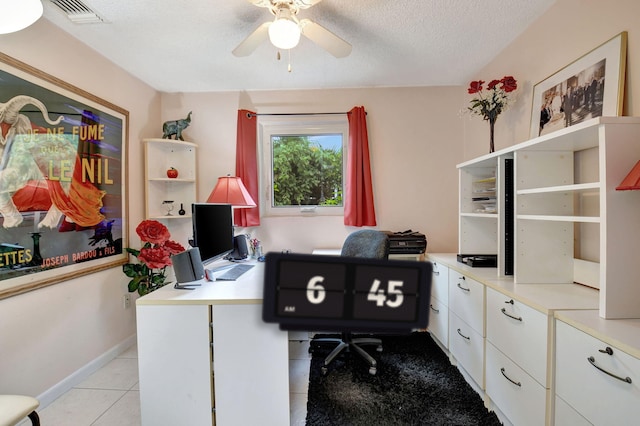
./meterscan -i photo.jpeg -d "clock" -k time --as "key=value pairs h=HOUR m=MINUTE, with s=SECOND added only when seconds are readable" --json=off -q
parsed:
h=6 m=45
